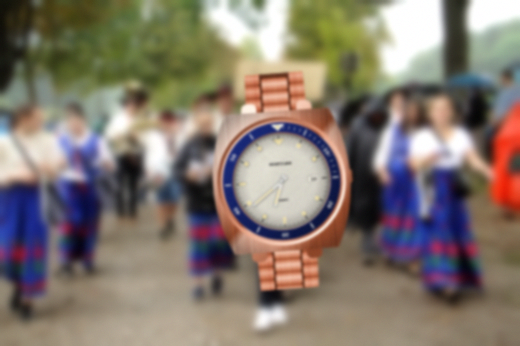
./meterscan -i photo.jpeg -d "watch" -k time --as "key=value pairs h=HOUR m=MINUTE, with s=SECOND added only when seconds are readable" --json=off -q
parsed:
h=6 m=39
